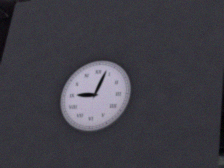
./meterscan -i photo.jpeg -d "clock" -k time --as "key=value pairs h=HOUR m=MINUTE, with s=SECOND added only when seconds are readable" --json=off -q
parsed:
h=9 m=3
